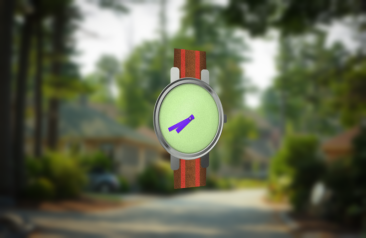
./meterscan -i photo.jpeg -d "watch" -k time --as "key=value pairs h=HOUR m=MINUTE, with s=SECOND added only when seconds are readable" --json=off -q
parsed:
h=7 m=41
